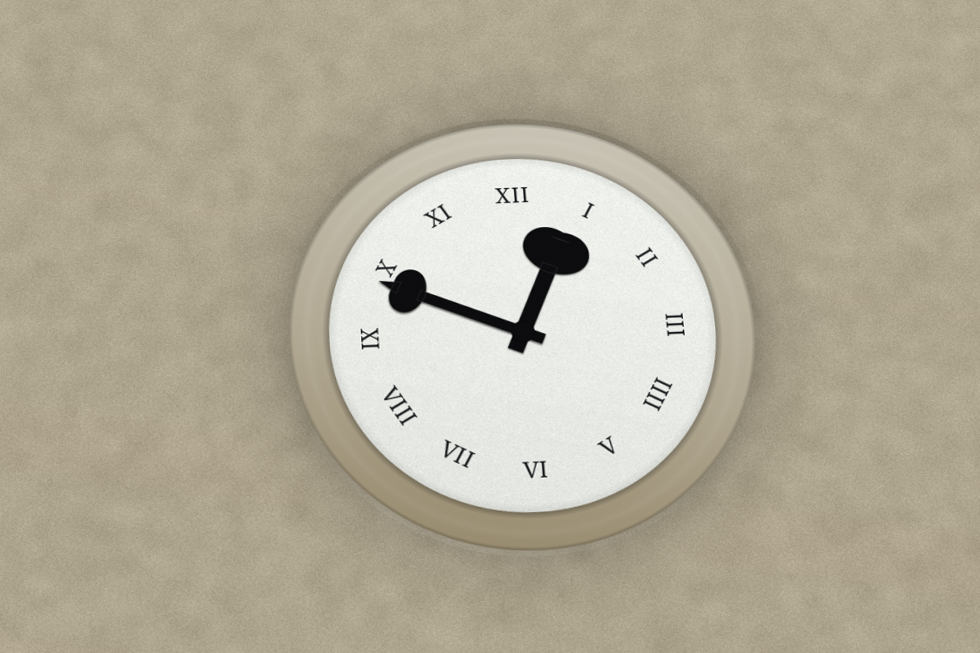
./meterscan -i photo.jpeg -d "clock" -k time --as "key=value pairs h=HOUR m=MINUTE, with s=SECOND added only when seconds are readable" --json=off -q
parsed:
h=12 m=49
